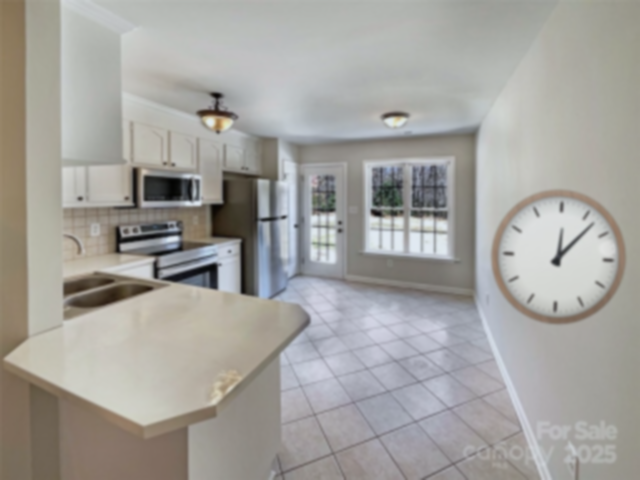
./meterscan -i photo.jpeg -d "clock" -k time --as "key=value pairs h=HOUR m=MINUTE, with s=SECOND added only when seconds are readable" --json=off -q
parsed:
h=12 m=7
